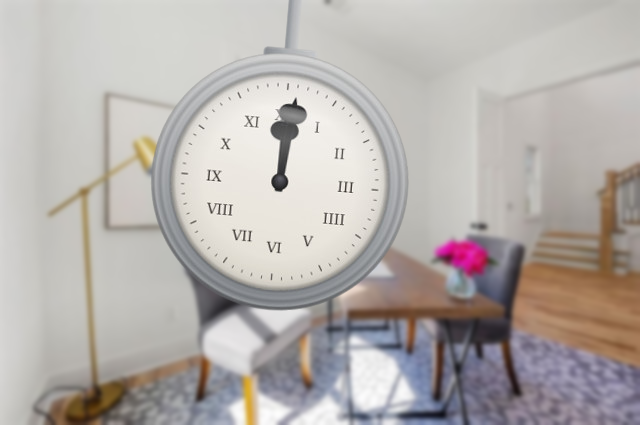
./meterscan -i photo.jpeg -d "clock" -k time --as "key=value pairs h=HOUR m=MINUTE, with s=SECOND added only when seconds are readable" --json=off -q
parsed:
h=12 m=1
